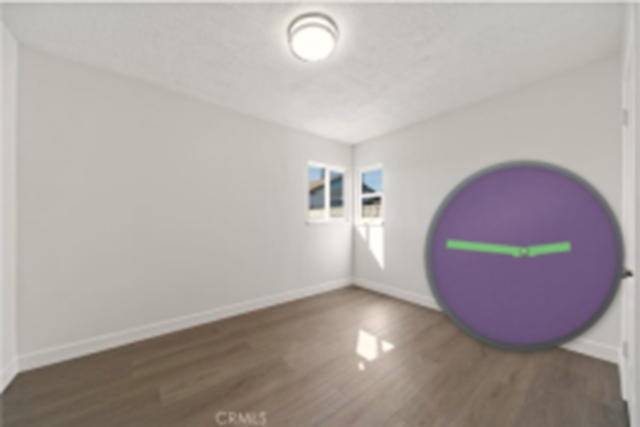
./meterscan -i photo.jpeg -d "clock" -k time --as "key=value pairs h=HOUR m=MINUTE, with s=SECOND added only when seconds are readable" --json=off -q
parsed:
h=2 m=46
